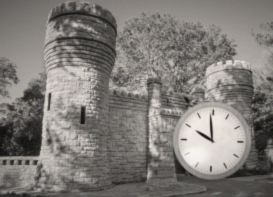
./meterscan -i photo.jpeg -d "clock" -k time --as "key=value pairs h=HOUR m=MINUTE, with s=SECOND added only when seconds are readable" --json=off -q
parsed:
h=9 m=59
